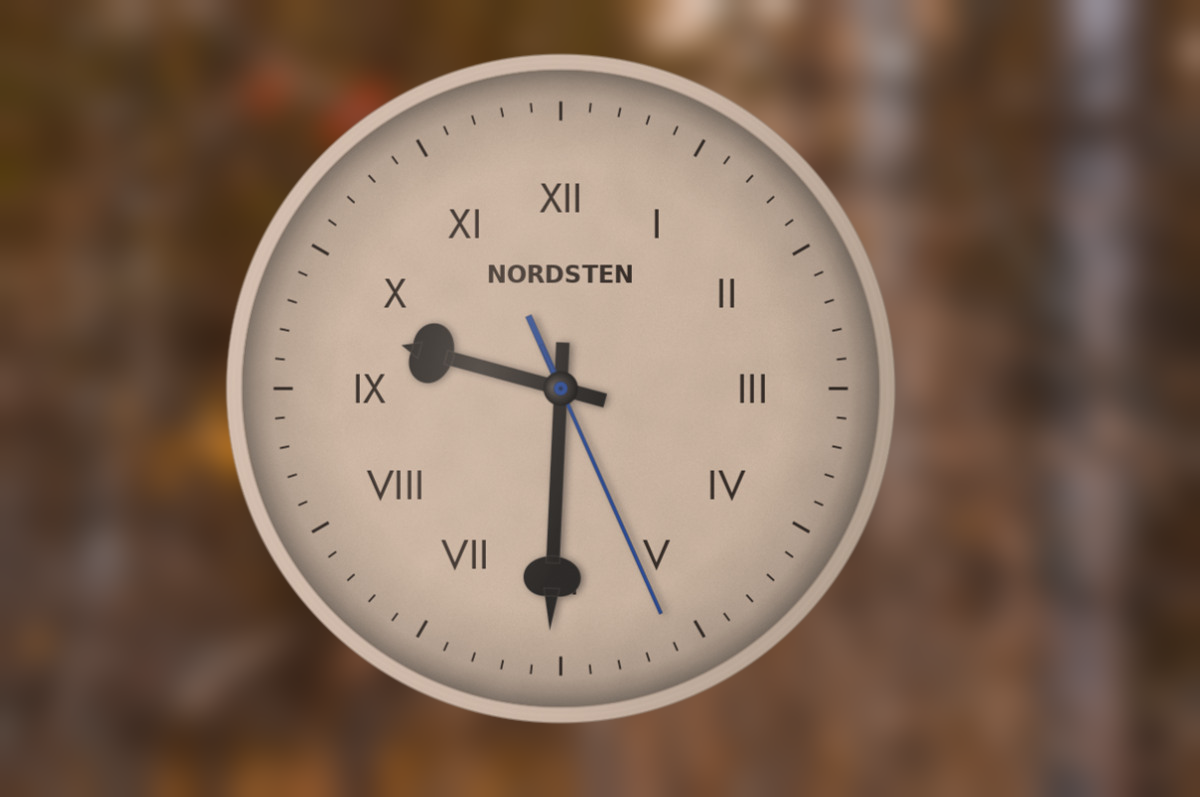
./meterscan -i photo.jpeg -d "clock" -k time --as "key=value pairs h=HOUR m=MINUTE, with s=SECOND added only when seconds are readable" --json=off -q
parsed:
h=9 m=30 s=26
